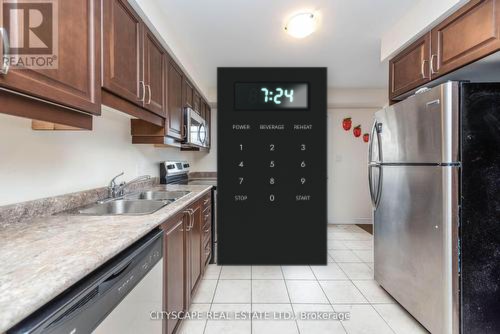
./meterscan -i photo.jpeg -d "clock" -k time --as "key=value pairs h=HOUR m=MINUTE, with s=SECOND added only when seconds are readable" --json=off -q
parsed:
h=7 m=24
